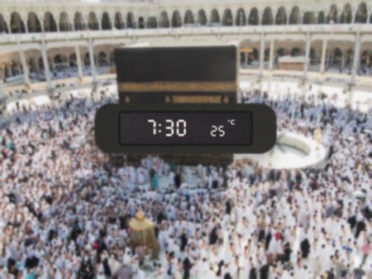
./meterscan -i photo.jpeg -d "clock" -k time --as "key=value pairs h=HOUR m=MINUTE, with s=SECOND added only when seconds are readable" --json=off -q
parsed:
h=7 m=30
